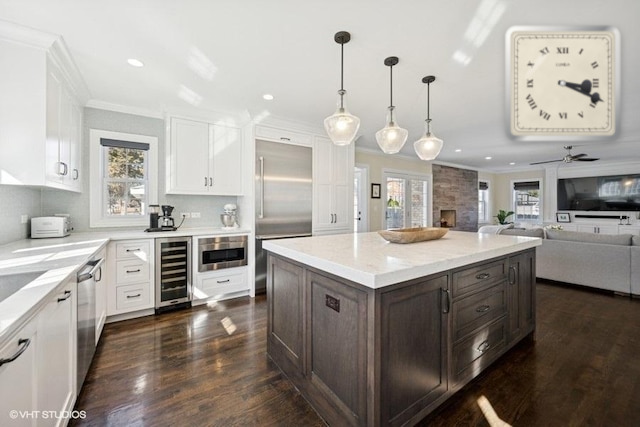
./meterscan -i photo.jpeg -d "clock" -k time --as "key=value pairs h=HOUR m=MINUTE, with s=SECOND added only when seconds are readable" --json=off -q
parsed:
h=3 m=19
